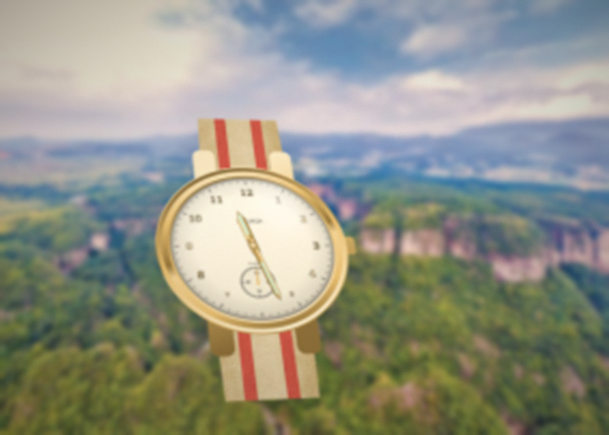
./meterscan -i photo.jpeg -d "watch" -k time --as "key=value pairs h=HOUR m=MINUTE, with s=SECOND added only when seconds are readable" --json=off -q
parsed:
h=11 m=27
